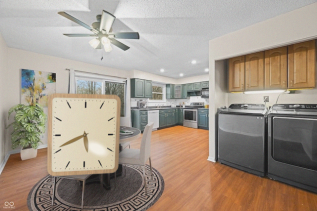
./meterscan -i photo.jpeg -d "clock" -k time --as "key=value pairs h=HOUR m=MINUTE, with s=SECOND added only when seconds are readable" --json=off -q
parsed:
h=5 m=41
